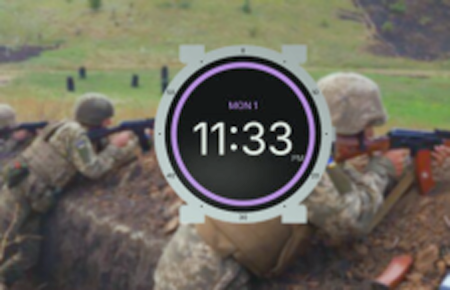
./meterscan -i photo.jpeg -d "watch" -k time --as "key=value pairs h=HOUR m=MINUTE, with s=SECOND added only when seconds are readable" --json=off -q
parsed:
h=11 m=33
